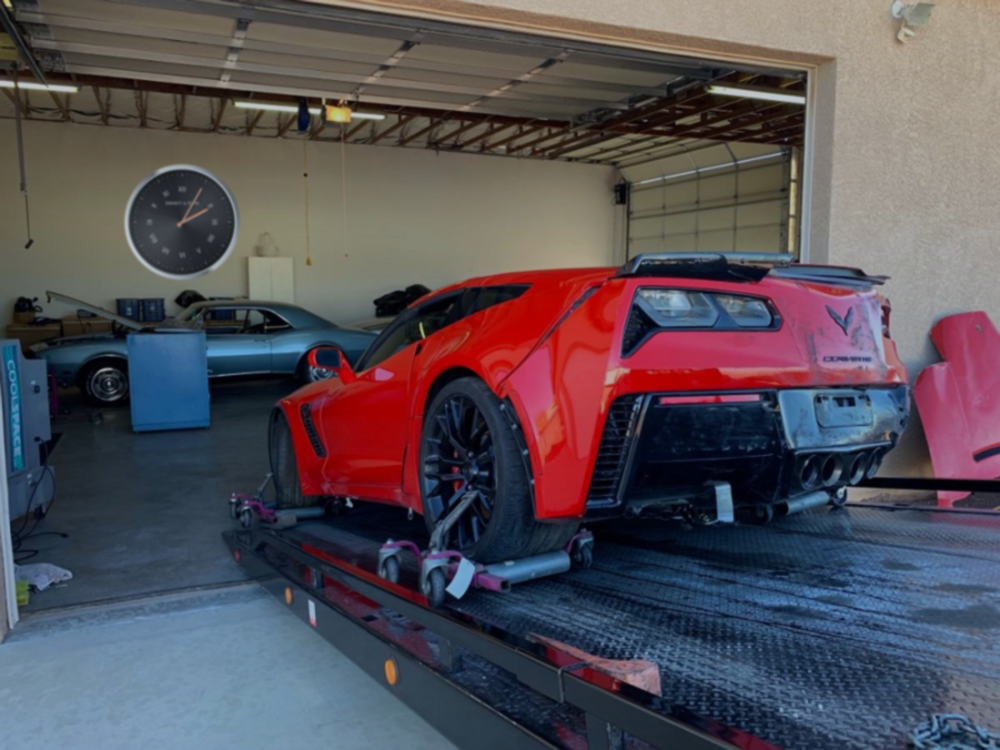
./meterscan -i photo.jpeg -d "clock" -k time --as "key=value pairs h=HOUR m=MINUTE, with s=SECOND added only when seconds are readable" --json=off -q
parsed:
h=2 m=5
